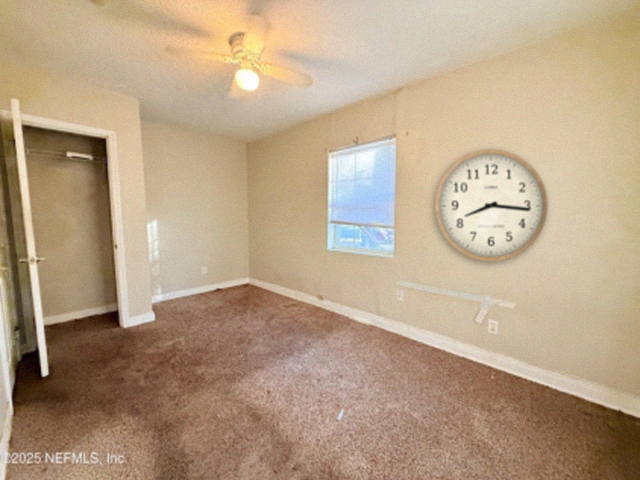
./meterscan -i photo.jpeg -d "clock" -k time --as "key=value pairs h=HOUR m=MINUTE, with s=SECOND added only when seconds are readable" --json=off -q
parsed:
h=8 m=16
